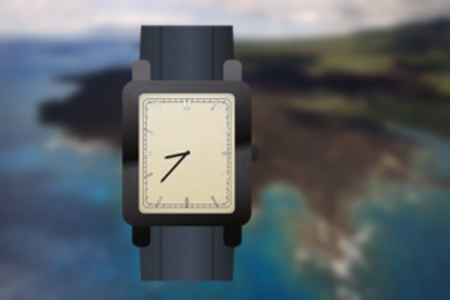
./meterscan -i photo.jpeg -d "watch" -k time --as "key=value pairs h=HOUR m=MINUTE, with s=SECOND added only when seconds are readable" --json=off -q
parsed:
h=8 m=37
